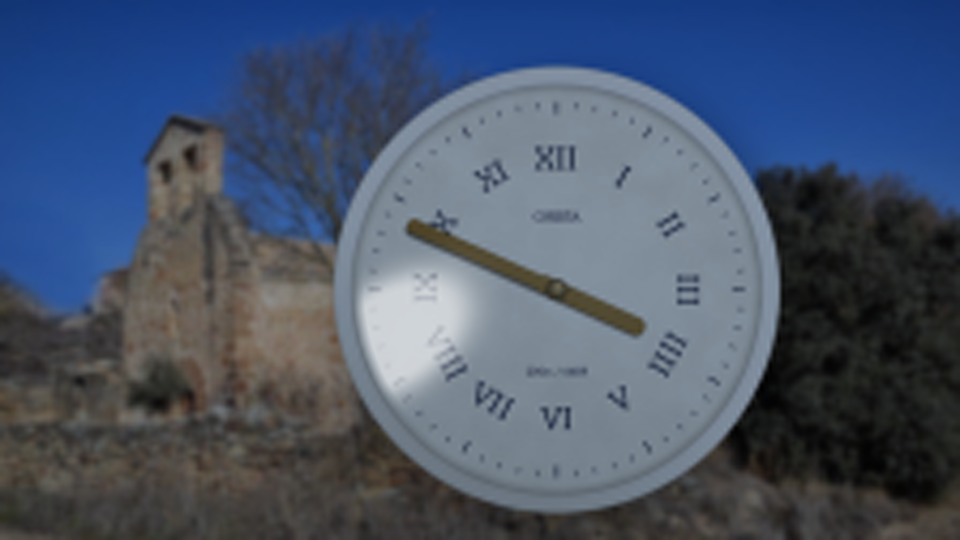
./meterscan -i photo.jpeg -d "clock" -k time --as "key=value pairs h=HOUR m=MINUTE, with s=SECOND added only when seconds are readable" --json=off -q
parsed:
h=3 m=49
